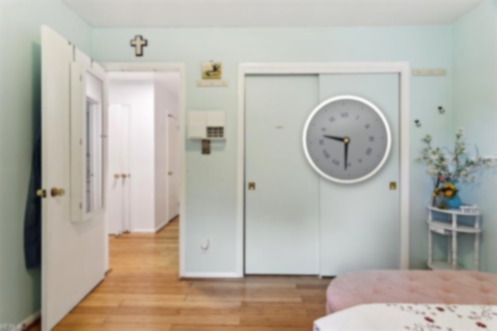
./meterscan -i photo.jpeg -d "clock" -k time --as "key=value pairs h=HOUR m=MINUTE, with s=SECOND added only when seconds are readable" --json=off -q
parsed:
h=9 m=31
